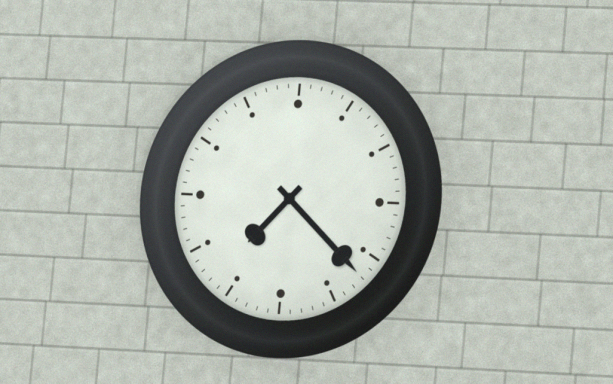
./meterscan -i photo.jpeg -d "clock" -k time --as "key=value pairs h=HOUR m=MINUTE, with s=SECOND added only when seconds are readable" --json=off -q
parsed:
h=7 m=22
